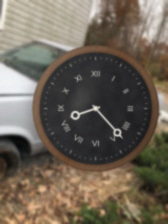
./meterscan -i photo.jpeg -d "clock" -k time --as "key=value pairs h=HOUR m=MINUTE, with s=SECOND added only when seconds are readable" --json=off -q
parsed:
h=8 m=23
